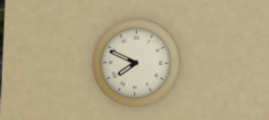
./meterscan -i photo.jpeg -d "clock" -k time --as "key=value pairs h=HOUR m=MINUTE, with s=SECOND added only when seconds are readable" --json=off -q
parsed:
h=7 m=49
